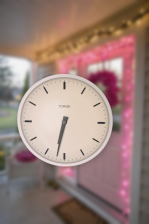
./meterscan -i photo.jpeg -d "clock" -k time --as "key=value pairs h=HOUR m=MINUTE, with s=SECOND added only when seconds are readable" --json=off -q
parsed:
h=6 m=32
